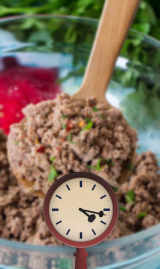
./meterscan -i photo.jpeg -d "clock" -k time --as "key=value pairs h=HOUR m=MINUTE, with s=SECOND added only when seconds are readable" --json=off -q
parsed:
h=4 m=17
